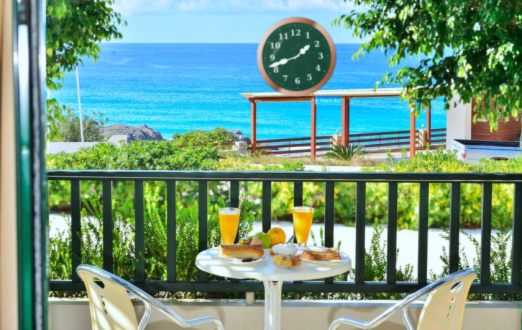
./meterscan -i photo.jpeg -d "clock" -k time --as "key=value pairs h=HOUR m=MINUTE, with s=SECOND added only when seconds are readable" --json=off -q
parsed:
h=1 m=42
